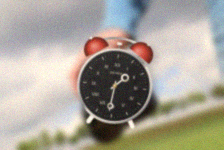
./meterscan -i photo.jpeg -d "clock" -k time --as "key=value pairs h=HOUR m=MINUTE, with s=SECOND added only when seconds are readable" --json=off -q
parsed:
h=1 m=31
